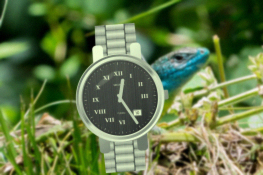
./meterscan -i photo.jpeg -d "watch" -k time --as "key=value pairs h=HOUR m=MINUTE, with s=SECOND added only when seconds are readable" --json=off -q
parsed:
h=12 m=25
